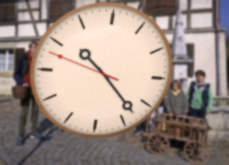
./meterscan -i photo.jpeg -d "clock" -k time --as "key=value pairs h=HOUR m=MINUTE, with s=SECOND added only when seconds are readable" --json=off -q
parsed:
h=10 m=22 s=48
